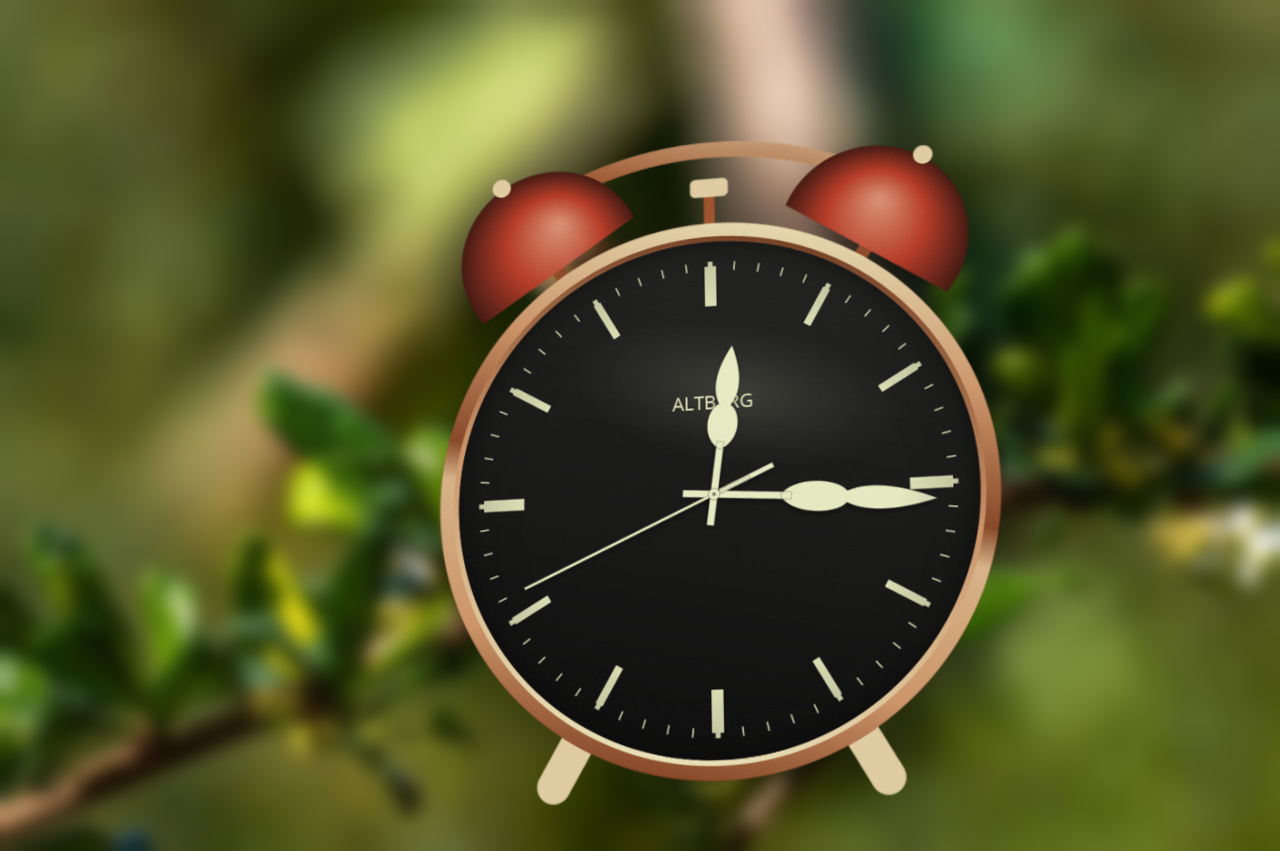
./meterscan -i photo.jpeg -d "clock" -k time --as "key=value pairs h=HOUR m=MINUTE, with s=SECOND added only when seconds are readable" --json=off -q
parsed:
h=12 m=15 s=41
